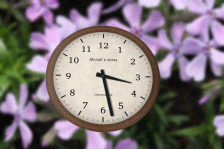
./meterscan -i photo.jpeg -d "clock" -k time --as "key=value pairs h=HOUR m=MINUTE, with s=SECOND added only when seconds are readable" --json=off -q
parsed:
h=3 m=28
